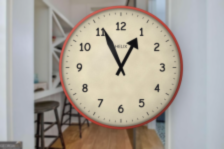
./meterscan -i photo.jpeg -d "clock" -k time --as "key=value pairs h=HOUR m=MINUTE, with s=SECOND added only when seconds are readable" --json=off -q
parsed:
h=12 m=56
